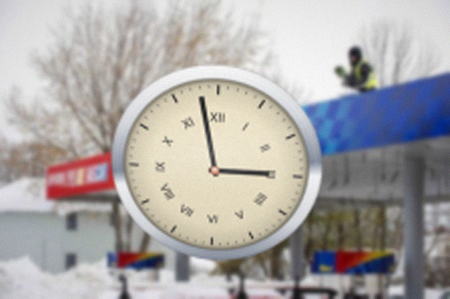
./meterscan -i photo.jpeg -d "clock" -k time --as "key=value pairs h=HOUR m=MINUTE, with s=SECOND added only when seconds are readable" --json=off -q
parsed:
h=2 m=58
